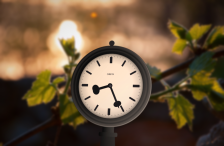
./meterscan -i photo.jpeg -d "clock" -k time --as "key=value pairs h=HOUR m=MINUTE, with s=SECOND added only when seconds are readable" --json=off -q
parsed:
h=8 m=26
